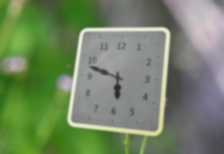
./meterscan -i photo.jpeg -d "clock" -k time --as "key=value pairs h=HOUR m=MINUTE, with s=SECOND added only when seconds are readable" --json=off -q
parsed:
h=5 m=48
